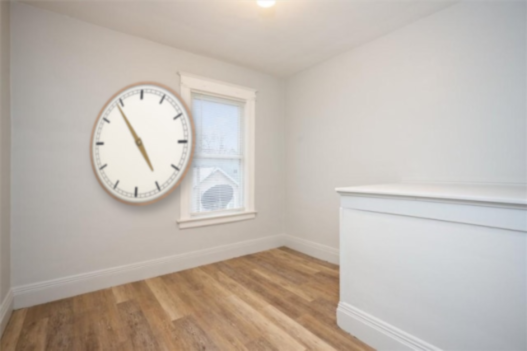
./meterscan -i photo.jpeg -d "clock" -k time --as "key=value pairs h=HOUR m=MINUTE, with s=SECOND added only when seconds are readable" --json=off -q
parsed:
h=4 m=54
